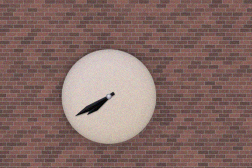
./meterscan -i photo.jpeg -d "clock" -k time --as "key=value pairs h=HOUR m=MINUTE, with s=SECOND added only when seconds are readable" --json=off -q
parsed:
h=7 m=40
